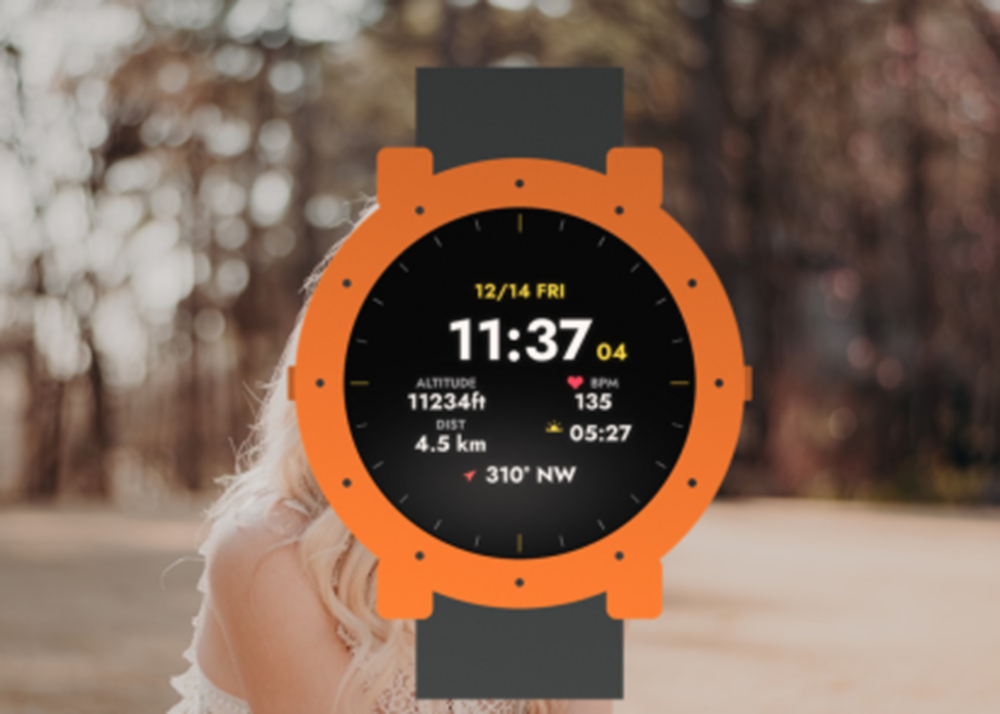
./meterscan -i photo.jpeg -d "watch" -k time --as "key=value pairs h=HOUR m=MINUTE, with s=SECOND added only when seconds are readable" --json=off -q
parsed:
h=11 m=37 s=4
